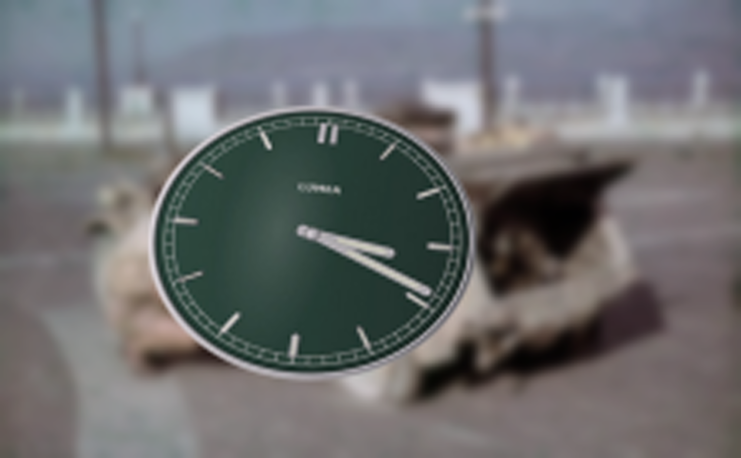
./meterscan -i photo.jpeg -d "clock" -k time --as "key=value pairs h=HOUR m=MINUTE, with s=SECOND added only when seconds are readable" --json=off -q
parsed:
h=3 m=19
